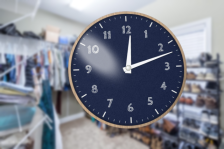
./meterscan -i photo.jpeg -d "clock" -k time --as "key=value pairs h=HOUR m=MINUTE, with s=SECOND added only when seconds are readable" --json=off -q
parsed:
h=12 m=12
